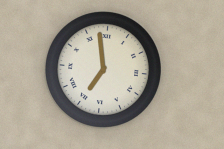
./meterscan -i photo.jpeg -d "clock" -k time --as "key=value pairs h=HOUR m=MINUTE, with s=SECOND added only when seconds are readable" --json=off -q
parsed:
h=6 m=58
